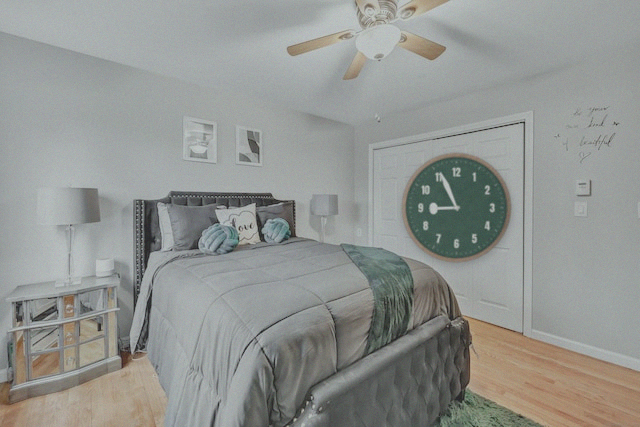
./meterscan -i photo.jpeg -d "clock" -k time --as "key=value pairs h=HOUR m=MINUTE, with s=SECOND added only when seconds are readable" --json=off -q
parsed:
h=8 m=56
